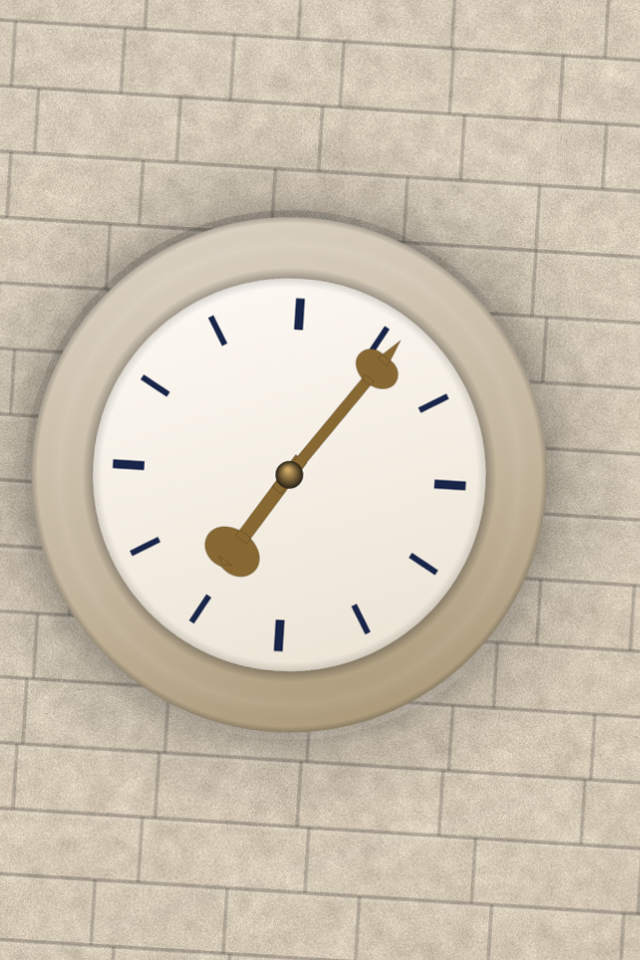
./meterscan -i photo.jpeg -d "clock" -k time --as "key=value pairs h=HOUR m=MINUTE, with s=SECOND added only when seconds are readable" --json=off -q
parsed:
h=7 m=6
